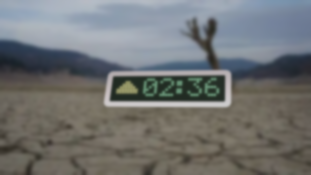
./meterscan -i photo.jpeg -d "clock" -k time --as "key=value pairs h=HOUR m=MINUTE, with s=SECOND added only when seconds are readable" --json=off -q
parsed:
h=2 m=36
